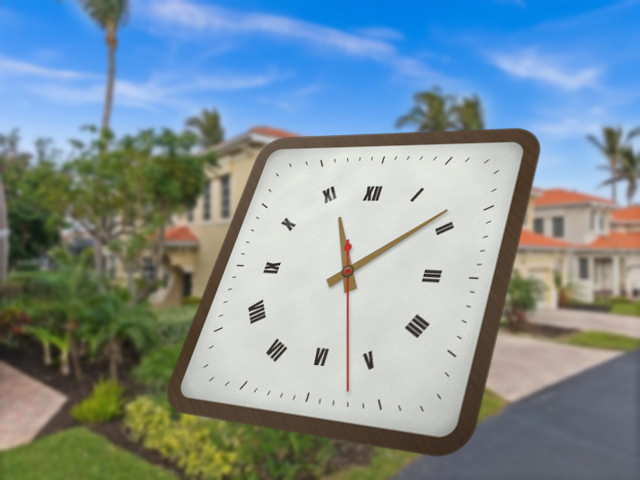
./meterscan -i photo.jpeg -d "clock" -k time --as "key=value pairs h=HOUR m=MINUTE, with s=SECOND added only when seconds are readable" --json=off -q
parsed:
h=11 m=8 s=27
